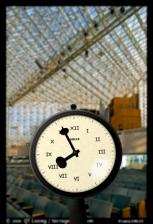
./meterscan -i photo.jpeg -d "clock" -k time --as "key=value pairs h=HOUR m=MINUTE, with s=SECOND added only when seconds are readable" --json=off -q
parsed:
h=7 m=56
